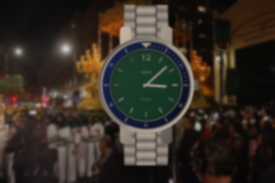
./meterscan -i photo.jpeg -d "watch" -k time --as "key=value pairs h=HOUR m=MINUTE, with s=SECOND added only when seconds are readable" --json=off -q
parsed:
h=3 m=8
